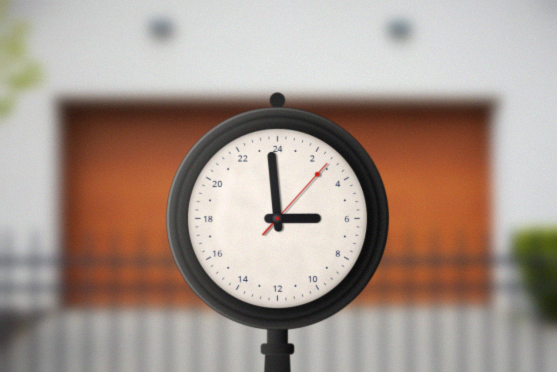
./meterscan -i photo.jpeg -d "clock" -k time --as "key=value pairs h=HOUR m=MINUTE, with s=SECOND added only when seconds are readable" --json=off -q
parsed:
h=5 m=59 s=7
